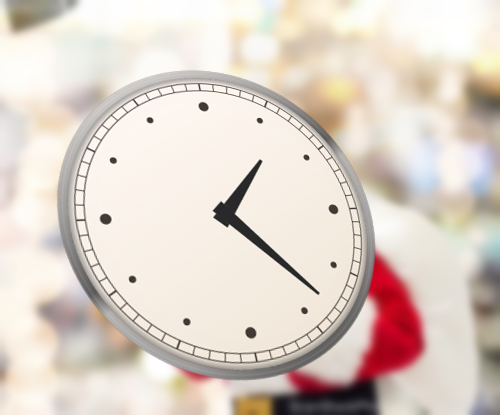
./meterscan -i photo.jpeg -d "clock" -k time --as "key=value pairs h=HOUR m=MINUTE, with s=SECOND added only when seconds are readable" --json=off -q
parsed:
h=1 m=23
